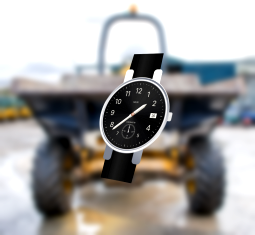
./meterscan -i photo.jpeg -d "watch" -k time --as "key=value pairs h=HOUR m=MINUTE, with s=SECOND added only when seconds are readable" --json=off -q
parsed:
h=1 m=38
